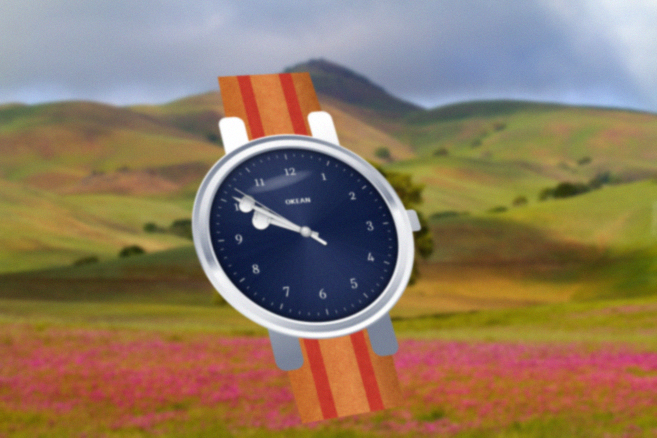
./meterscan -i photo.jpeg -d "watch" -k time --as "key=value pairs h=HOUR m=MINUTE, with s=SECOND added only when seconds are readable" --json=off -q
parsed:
h=9 m=50 s=52
